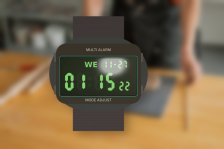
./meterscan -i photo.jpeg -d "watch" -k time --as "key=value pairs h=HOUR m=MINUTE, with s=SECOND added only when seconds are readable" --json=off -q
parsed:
h=1 m=15 s=22
